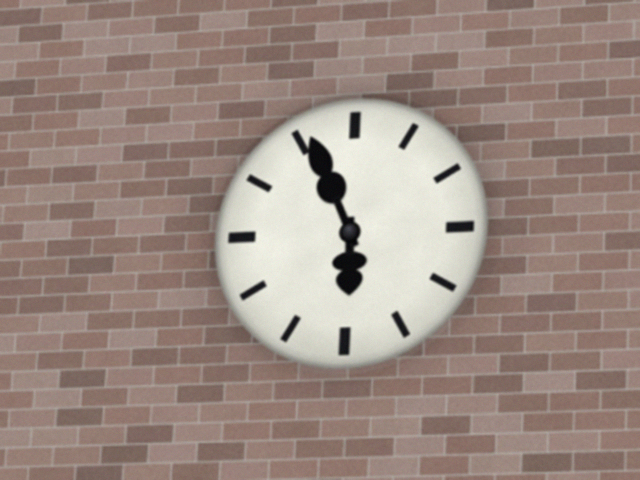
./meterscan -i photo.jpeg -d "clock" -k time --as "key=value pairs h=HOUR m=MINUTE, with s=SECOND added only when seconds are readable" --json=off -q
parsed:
h=5 m=56
